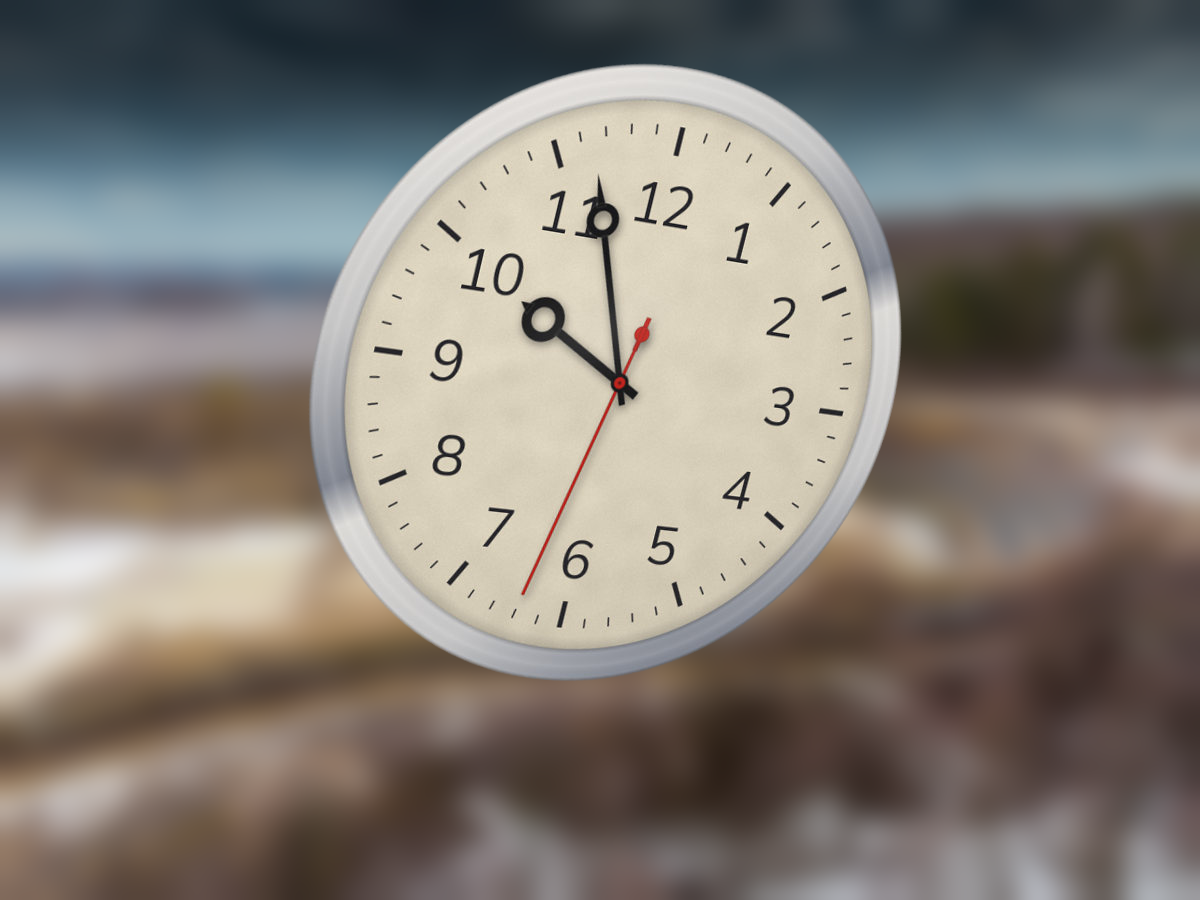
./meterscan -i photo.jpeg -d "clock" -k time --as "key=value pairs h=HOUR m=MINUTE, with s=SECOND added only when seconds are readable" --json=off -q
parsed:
h=9 m=56 s=32
